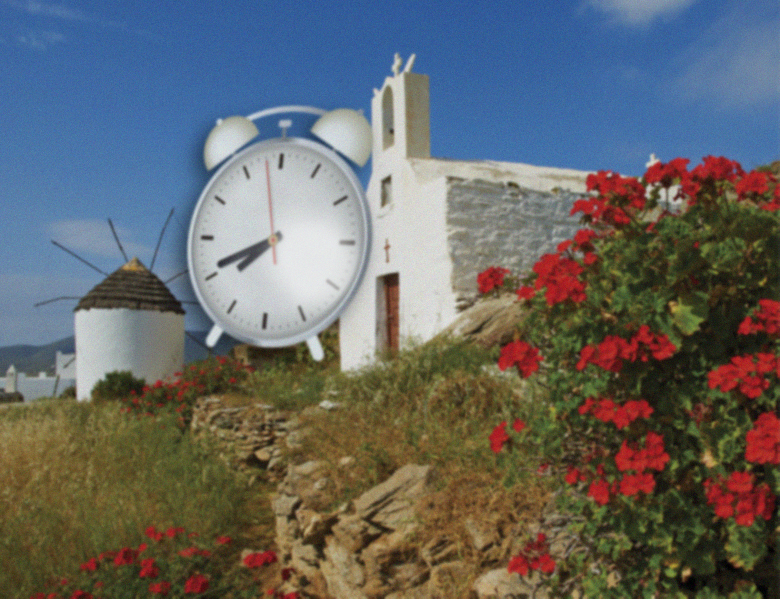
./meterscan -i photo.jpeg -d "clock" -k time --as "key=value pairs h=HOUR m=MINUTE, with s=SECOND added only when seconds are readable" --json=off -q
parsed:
h=7 m=40 s=58
